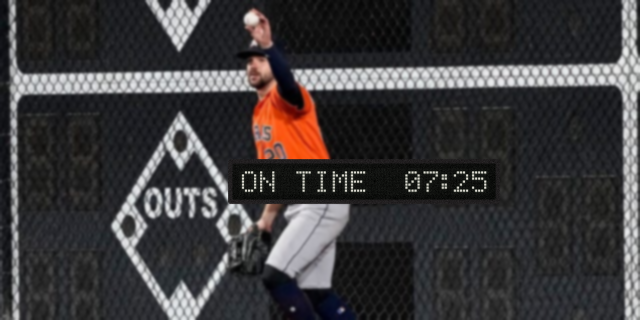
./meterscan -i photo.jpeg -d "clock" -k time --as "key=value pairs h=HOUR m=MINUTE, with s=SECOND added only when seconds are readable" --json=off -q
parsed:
h=7 m=25
